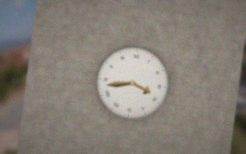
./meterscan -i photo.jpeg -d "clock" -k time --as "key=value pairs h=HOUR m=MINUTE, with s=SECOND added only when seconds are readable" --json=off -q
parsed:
h=3 m=43
